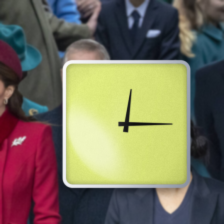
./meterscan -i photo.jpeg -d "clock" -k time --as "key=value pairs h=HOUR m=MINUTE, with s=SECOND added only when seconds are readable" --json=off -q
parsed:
h=12 m=15
